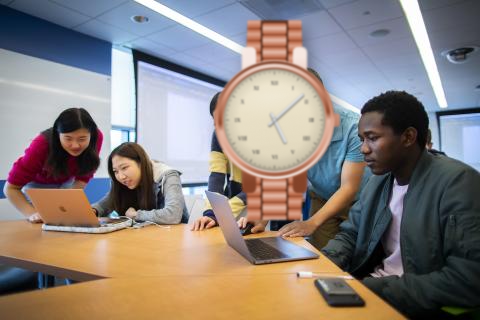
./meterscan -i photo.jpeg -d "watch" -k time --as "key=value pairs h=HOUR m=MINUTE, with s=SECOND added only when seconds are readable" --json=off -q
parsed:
h=5 m=8
